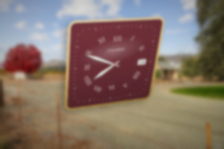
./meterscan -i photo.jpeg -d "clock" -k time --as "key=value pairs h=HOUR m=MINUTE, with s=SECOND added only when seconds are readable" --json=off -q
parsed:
h=7 m=49
